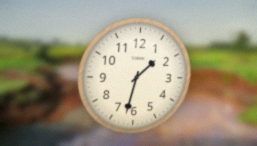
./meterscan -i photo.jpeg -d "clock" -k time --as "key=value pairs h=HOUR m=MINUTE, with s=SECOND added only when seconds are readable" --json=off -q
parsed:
h=1 m=32
